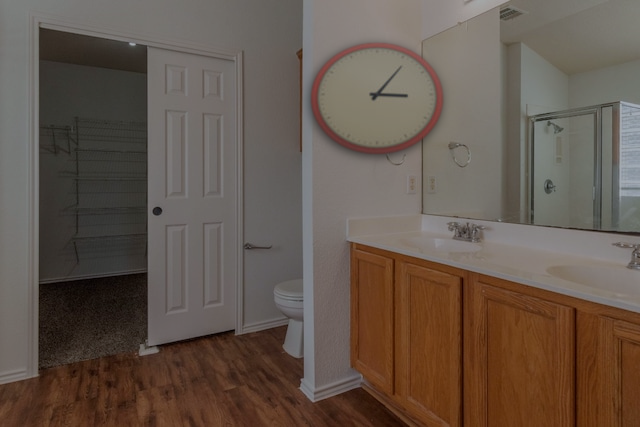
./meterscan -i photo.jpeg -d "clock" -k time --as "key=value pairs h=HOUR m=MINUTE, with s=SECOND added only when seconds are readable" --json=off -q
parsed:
h=3 m=6
